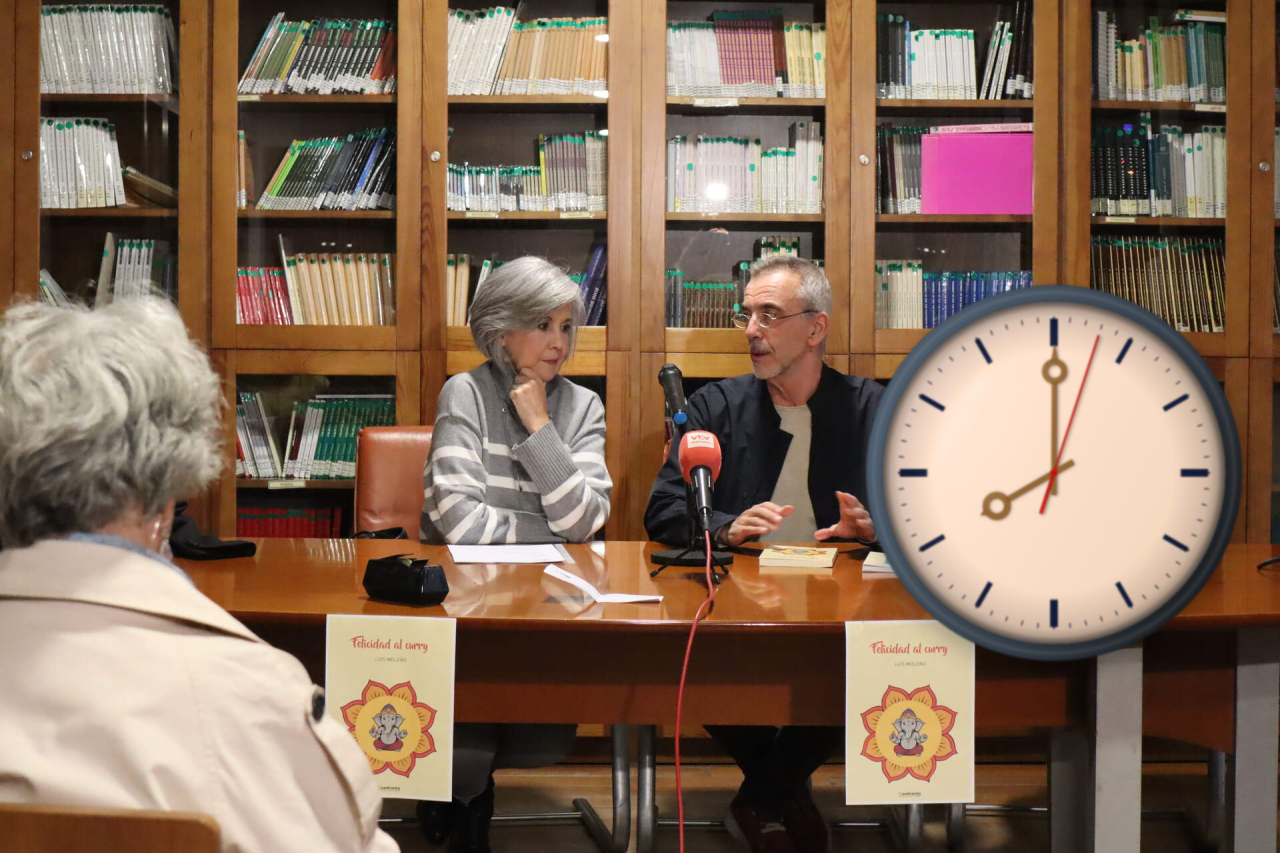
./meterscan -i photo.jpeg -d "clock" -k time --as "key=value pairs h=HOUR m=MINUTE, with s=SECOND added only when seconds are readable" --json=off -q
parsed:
h=8 m=0 s=3
